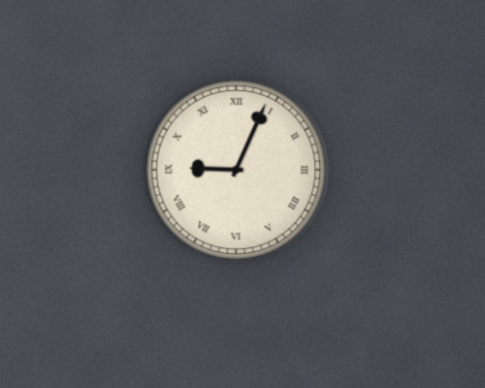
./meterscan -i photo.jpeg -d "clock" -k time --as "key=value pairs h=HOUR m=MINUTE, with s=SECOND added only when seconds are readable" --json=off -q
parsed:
h=9 m=4
